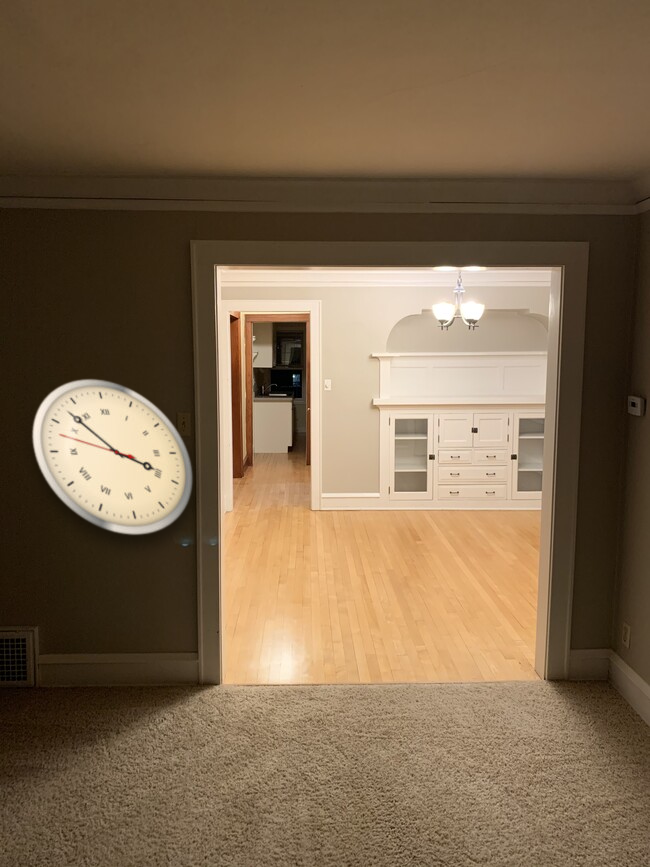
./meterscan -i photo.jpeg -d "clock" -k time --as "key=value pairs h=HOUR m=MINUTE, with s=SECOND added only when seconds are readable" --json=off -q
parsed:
h=3 m=52 s=48
